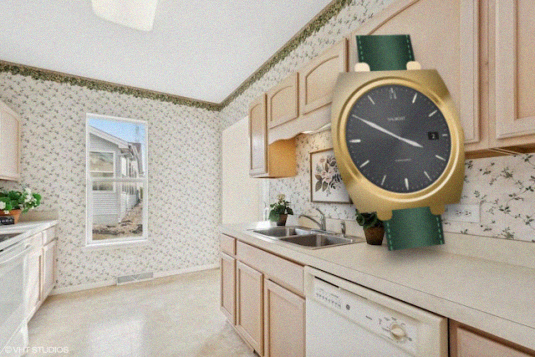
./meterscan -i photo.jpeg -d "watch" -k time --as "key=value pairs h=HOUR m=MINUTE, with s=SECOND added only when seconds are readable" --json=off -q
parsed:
h=3 m=50
